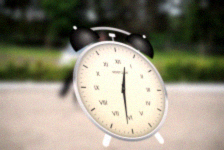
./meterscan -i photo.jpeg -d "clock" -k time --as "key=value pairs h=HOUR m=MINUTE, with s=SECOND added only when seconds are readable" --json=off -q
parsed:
h=12 m=31
